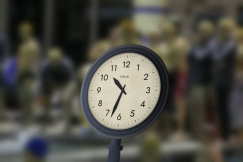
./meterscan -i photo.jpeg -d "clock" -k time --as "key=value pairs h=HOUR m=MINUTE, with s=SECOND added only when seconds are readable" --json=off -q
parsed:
h=10 m=33
